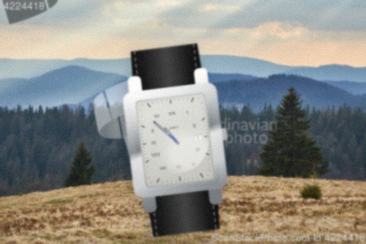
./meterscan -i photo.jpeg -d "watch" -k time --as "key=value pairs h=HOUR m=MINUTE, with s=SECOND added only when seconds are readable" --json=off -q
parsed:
h=10 m=53
